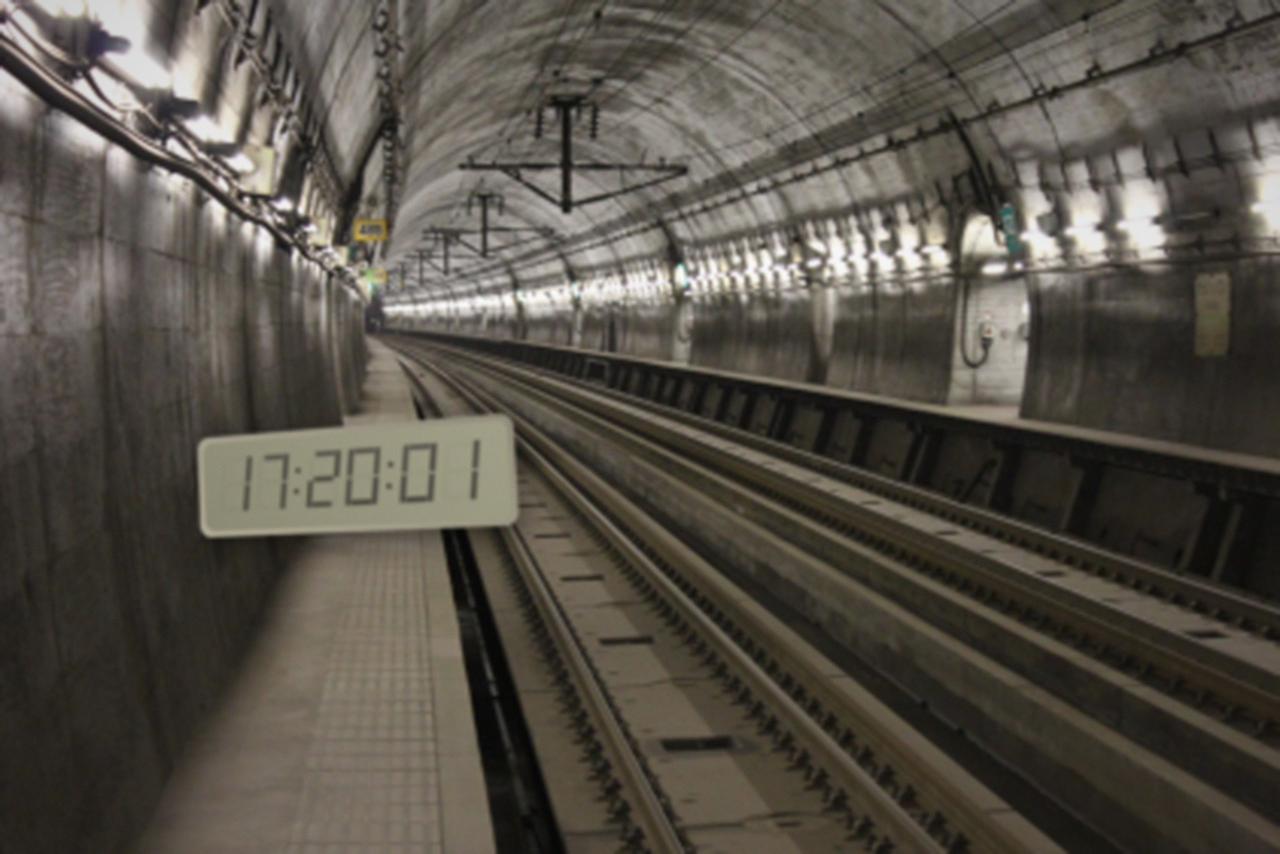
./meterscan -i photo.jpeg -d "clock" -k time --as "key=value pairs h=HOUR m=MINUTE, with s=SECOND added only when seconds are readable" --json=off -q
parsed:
h=17 m=20 s=1
